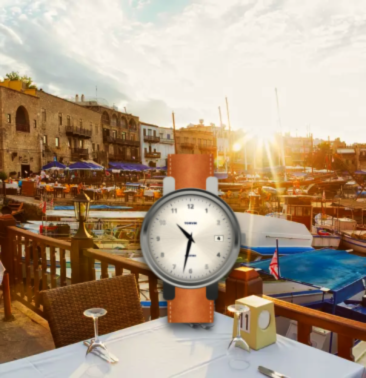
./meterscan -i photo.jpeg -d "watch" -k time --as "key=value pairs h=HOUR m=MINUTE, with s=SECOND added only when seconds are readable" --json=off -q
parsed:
h=10 m=32
